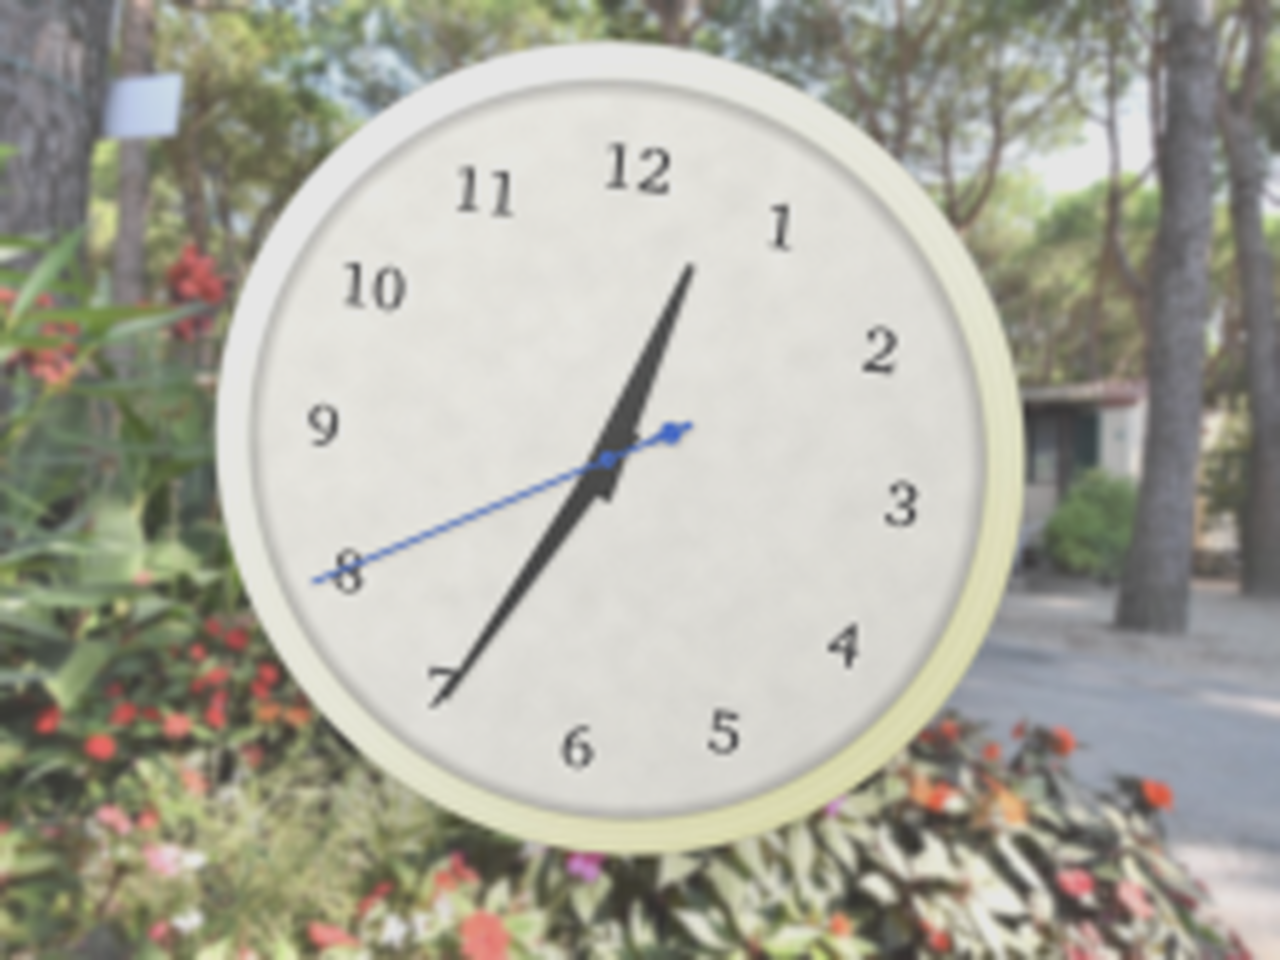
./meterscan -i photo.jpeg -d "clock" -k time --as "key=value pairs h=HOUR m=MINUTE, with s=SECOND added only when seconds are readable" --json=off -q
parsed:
h=12 m=34 s=40
